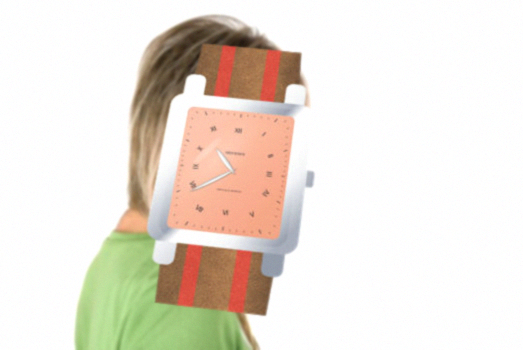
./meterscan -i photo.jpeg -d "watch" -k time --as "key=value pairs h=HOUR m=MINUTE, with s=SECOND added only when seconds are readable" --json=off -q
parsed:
h=10 m=39
